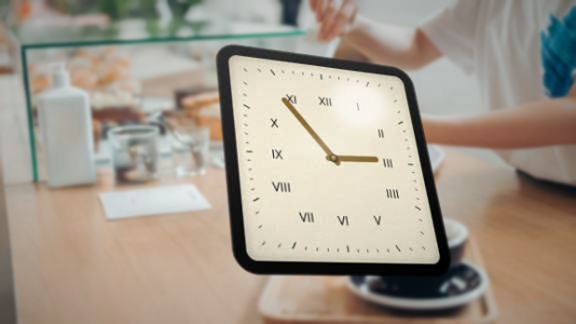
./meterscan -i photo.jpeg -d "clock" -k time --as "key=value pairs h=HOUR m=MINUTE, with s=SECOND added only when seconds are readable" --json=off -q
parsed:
h=2 m=54
